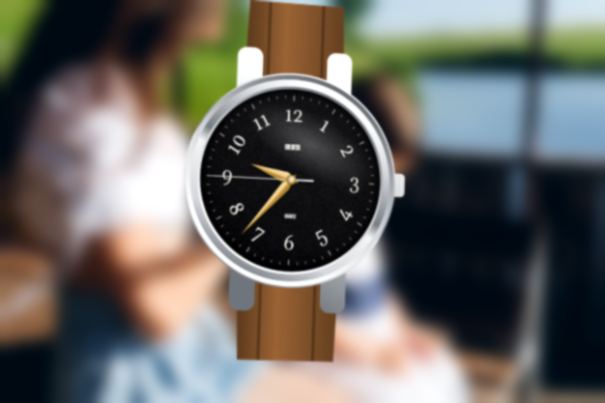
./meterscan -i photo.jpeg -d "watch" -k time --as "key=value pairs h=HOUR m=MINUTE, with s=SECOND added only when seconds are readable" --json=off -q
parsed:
h=9 m=36 s=45
